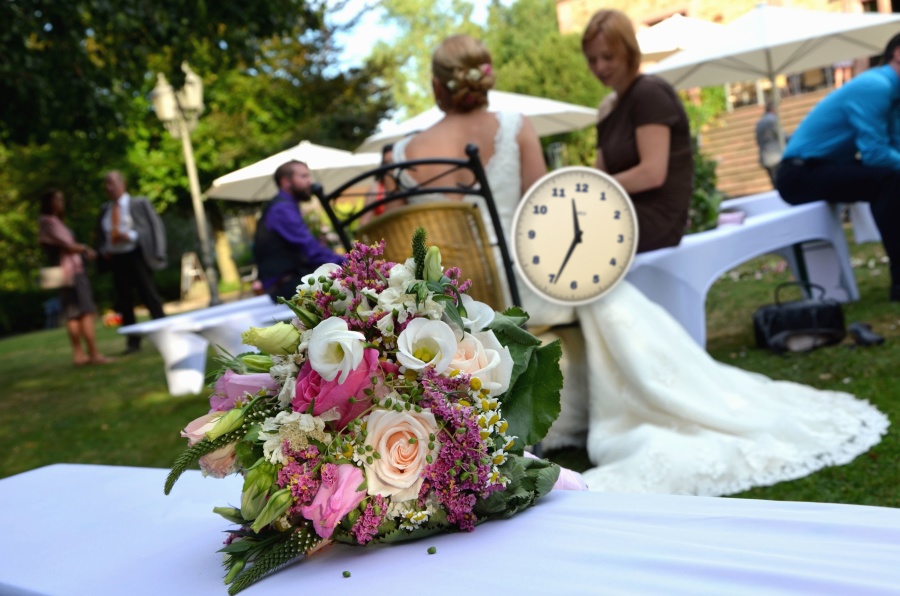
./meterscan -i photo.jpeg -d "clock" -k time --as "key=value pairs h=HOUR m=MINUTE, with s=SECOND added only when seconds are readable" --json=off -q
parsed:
h=11 m=34
